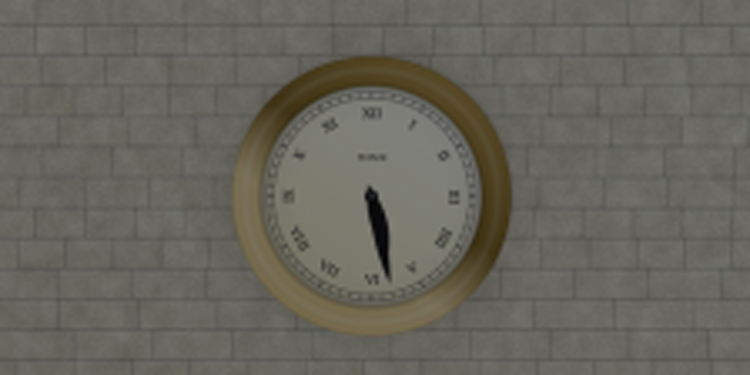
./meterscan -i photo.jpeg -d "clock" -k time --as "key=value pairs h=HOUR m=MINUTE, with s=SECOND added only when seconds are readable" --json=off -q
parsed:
h=5 m=28
